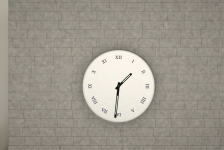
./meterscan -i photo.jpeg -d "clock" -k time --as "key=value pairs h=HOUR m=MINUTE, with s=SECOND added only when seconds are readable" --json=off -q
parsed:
h=1 m=31
